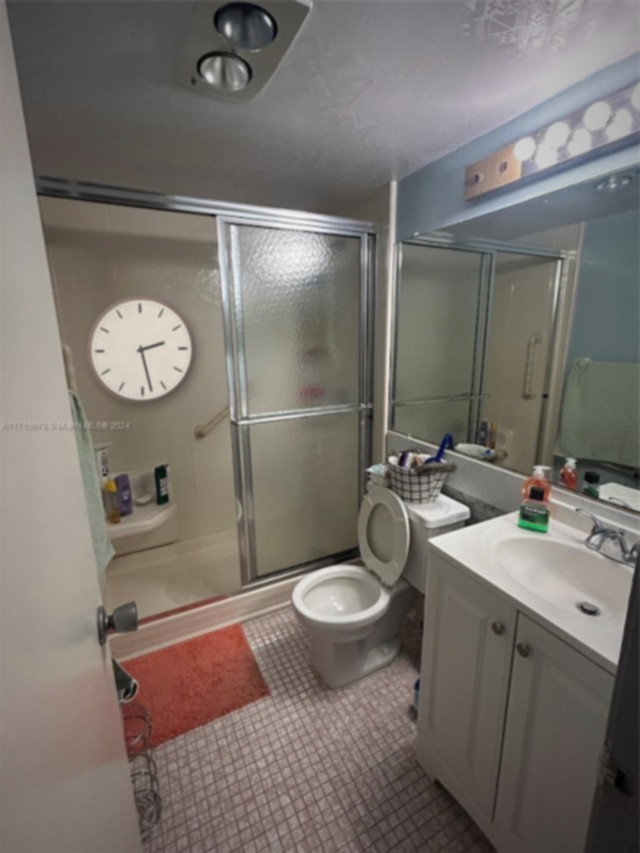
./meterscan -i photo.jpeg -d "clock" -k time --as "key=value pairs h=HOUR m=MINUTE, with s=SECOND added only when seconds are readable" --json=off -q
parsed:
h=2 m=28
